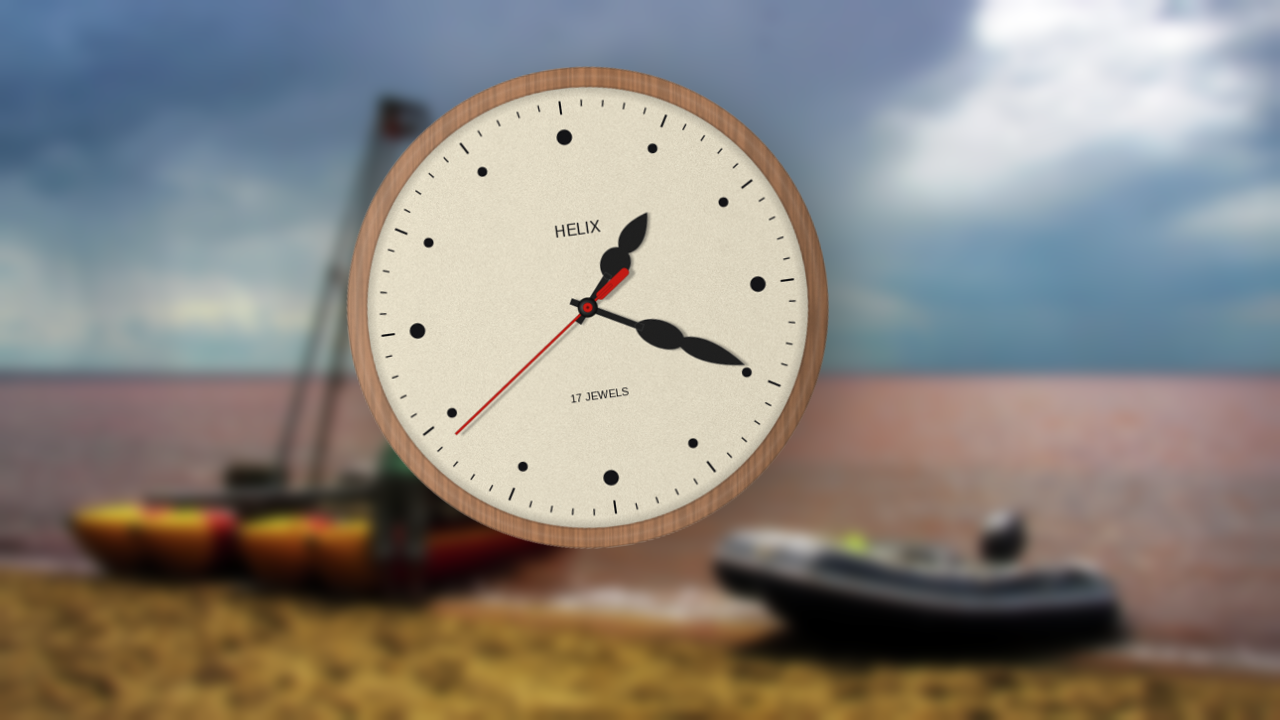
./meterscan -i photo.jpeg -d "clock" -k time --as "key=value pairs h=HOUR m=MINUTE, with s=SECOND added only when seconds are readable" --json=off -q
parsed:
h=1 m=19 s=39
